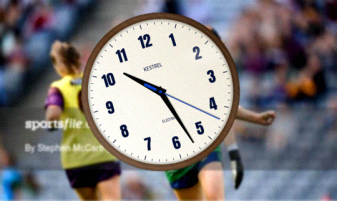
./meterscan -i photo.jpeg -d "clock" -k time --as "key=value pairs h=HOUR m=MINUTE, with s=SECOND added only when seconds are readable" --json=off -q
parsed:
h=10 m=27 s=22
